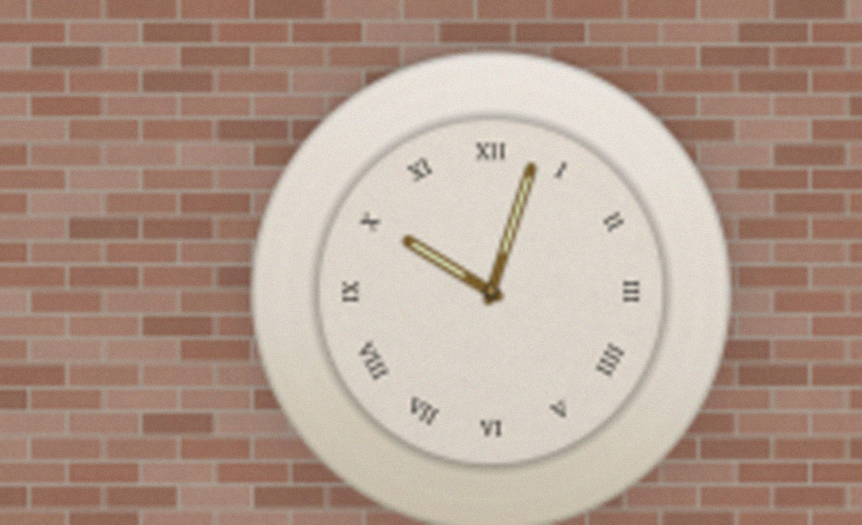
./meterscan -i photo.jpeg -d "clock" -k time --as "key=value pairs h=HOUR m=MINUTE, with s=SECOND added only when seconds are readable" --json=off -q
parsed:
h=10 m=3
